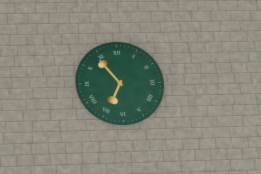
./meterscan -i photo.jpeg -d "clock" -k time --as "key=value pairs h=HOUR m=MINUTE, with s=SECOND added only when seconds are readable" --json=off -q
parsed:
h=6 m=54
